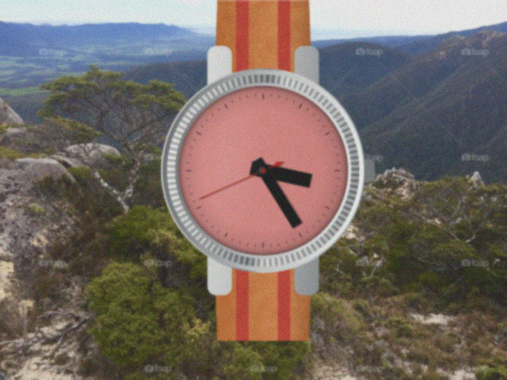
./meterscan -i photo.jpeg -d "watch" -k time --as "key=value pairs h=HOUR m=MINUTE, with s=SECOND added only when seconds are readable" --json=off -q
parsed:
h=3 m=24 s=41
